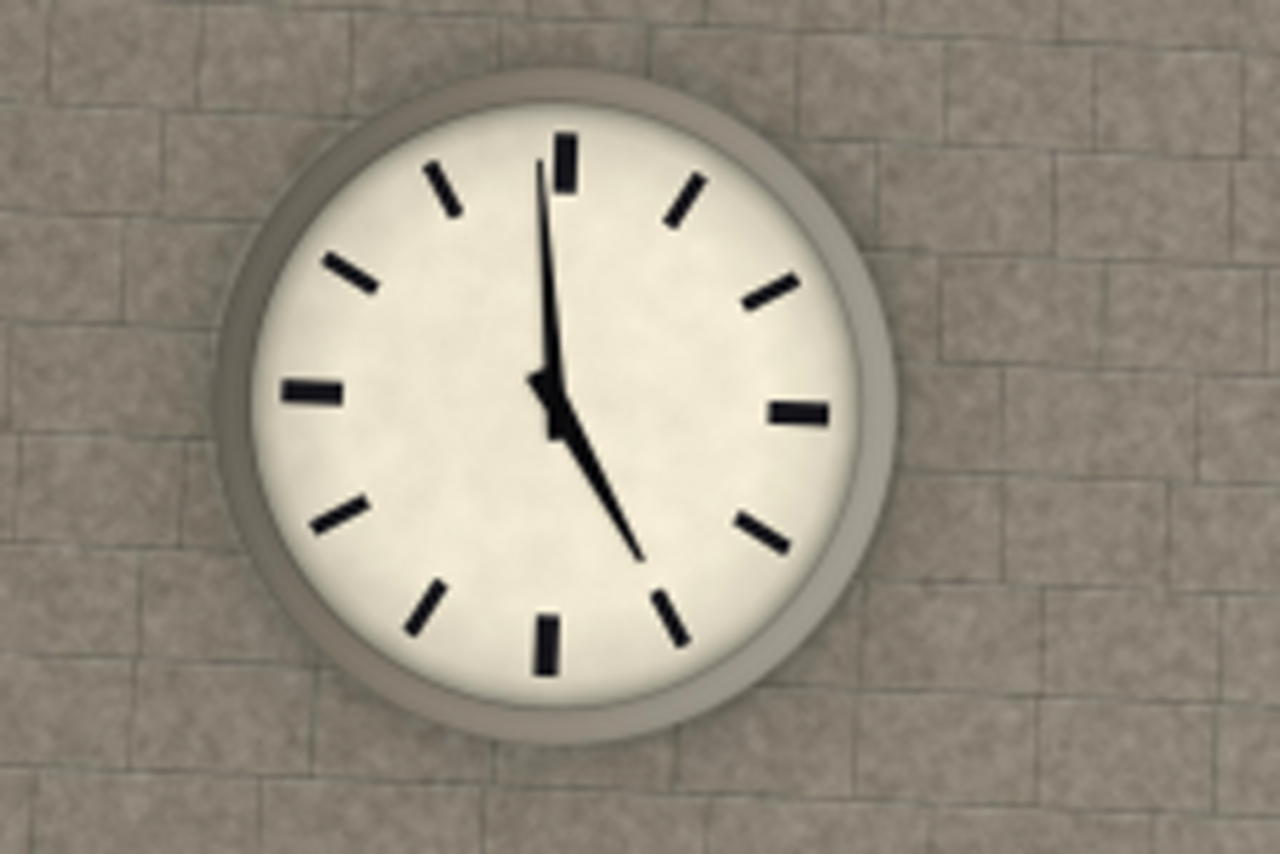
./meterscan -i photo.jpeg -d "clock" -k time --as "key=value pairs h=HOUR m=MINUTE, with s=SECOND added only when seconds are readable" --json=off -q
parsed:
h=4 m=59
